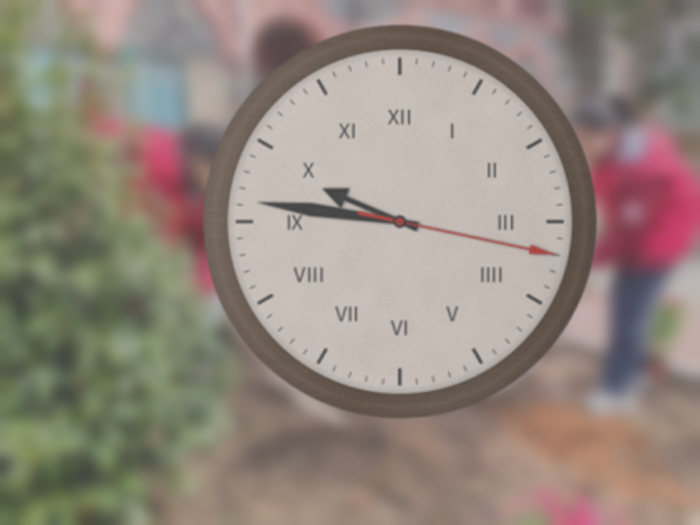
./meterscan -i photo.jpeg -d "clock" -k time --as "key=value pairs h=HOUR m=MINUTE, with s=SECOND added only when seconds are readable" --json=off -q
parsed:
h=9 m=46 s=17
